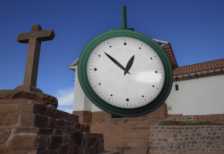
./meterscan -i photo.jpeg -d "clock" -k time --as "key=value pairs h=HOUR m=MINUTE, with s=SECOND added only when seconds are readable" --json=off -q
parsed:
h=12 m=52
